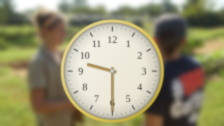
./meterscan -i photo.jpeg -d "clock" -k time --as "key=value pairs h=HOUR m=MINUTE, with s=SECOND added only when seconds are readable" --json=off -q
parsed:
h=9 m=30
